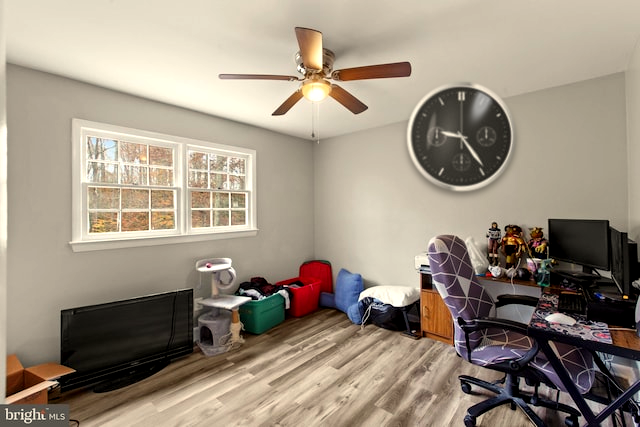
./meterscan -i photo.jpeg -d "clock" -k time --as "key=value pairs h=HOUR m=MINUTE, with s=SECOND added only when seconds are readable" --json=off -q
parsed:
h=9 m=24
